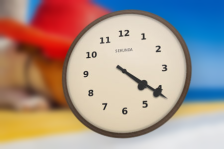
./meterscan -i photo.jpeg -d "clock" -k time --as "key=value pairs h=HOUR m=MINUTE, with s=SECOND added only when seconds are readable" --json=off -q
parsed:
h=4 m=21
